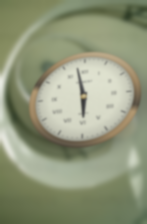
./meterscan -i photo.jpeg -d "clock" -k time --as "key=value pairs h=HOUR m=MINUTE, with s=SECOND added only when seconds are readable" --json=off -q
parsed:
h=5 m=58
